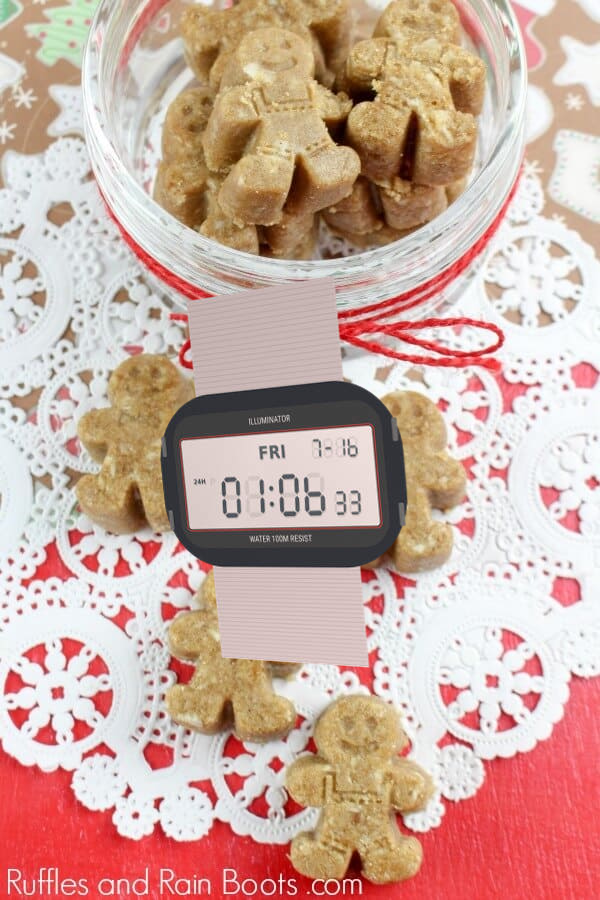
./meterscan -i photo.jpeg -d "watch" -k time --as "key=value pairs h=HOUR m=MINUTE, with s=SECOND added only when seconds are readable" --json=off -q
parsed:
h=1 m=6 s=33
